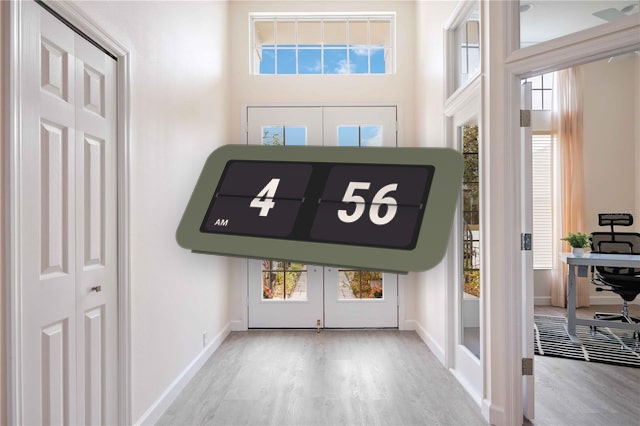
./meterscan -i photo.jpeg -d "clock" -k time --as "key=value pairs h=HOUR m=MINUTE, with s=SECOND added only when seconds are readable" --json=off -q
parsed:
h=4 m=56
